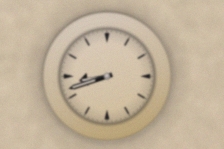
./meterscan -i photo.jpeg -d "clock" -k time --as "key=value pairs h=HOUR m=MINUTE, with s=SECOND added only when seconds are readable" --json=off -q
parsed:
h=8 m=42
